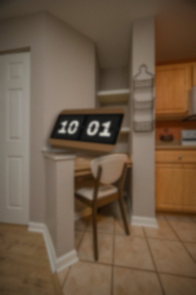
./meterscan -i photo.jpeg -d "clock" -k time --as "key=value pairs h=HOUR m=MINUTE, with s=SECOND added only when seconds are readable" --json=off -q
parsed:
h=10 m=1
